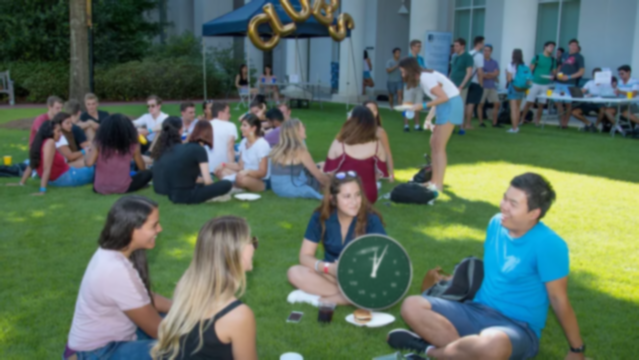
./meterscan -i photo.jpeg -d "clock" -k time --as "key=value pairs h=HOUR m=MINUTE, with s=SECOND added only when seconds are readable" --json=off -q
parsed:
h=12 m=4
